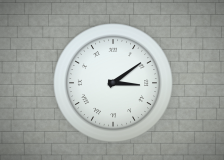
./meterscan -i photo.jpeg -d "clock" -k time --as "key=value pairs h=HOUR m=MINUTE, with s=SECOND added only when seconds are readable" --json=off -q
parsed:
h=3 m=9
